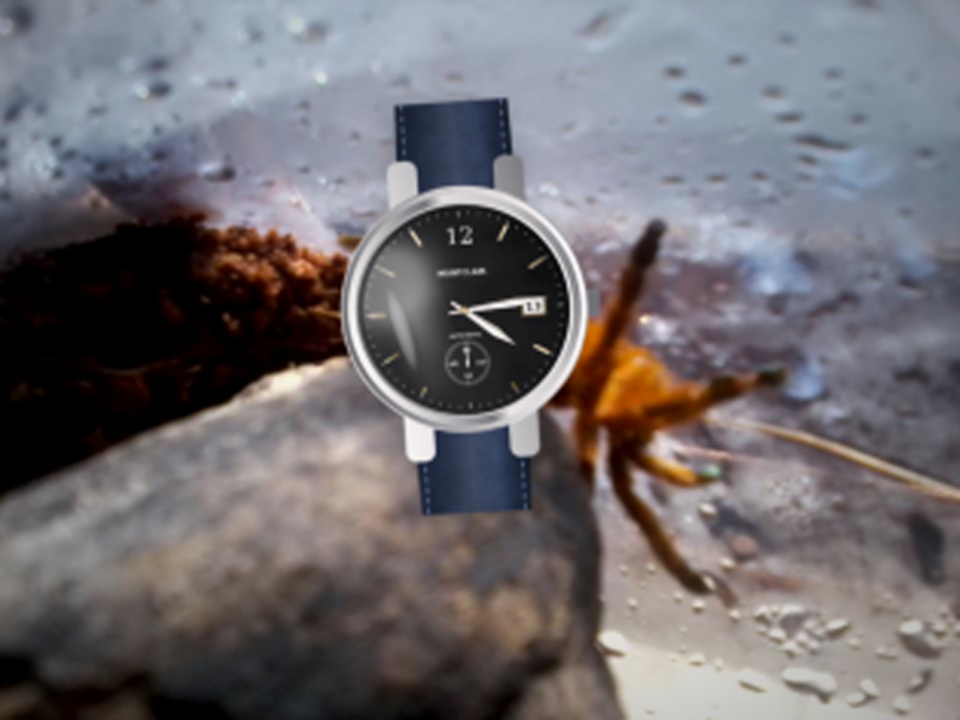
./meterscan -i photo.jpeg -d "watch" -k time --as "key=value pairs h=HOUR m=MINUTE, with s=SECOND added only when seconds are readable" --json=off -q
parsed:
h=4 m=14
